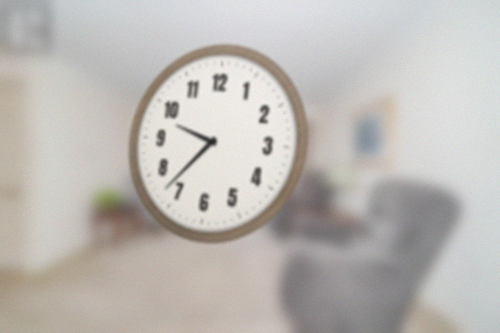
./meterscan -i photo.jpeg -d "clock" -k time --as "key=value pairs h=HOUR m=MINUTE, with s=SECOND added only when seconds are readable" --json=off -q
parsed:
h=9 m=37
